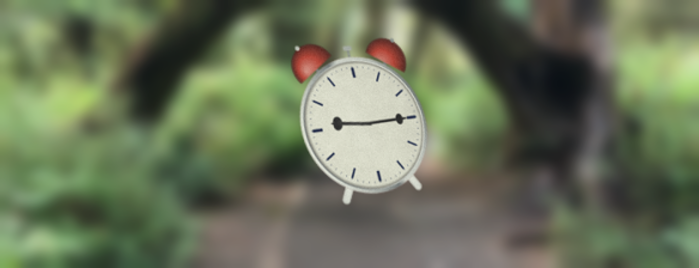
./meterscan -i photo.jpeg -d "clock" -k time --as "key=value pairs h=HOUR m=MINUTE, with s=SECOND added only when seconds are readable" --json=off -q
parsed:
h=9 m=15
